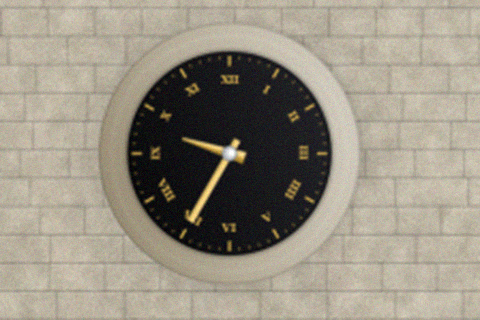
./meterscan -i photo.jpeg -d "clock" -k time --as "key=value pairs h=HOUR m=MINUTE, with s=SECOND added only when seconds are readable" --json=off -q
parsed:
h=9 m=35
